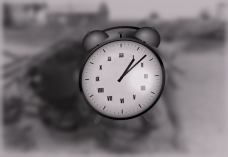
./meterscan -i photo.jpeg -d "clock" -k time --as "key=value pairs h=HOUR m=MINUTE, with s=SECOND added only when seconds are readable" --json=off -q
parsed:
h=1 m=8
